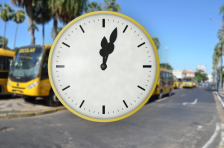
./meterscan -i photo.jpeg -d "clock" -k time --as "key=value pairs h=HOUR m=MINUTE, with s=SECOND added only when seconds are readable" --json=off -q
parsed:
h=12 m=3
